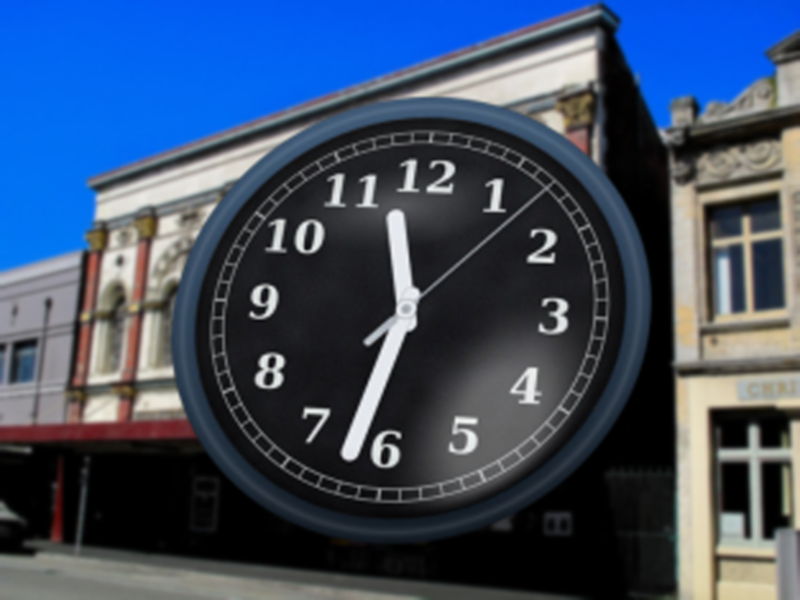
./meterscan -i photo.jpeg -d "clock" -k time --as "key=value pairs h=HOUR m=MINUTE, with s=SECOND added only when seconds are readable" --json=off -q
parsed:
h=11 m=32 s=7
